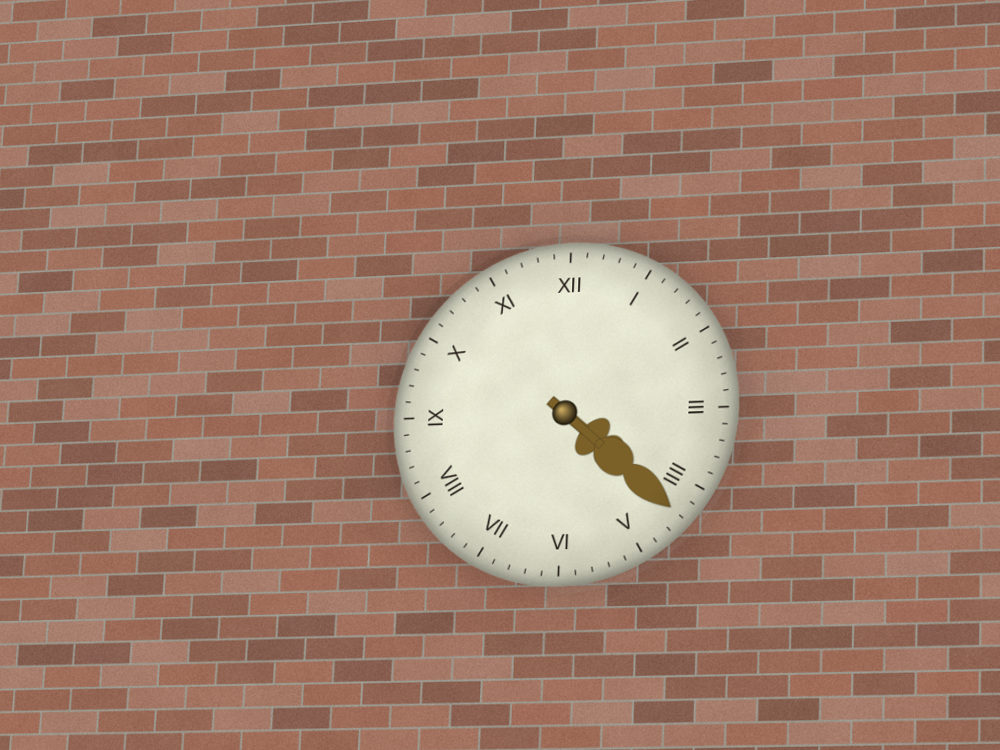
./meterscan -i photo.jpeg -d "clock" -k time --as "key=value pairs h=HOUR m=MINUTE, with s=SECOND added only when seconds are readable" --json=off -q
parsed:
h=4 m=22
